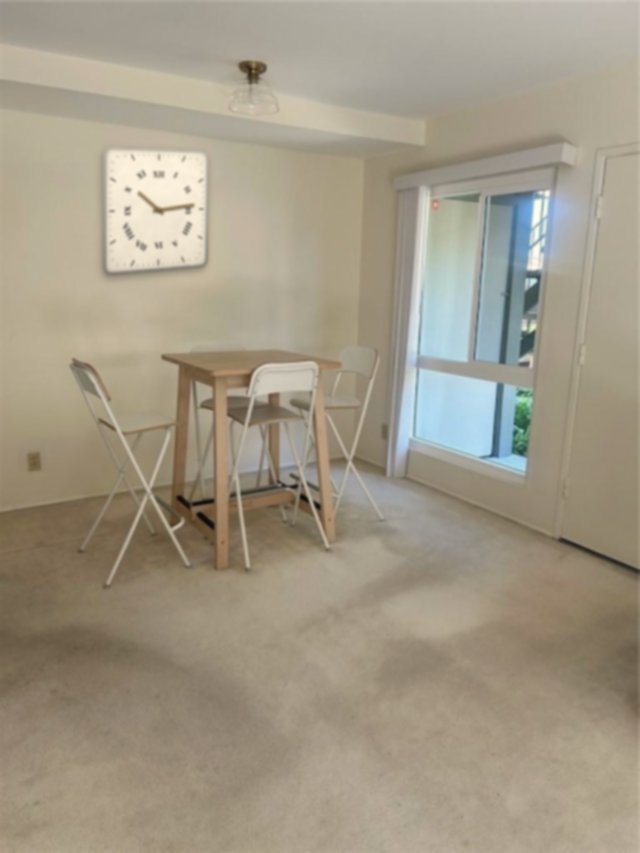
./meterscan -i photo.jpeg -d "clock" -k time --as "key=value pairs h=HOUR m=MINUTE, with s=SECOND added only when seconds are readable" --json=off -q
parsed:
h=10 m=14
